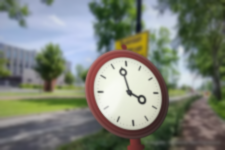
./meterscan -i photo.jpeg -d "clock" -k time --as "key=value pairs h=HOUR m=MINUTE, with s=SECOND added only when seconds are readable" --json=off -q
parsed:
h=3 m=58
